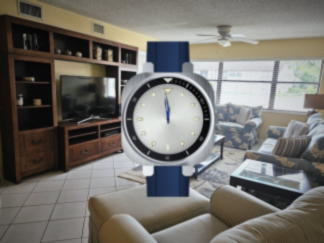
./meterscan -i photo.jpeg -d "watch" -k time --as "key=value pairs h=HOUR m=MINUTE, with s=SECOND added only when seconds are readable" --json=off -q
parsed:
h=11 m=59
